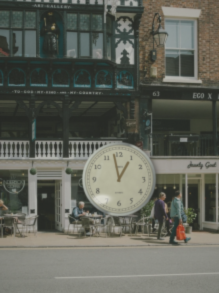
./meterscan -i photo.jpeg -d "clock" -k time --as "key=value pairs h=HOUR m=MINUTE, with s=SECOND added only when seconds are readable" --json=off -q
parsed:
h=12 m=58
